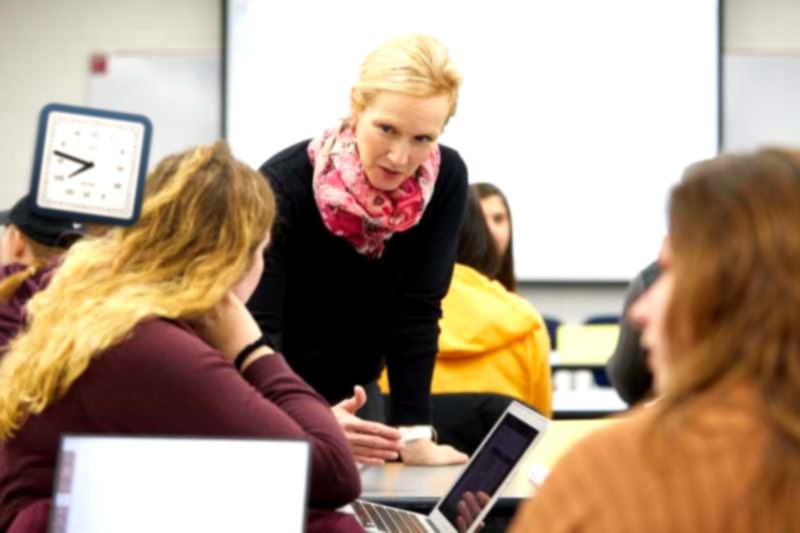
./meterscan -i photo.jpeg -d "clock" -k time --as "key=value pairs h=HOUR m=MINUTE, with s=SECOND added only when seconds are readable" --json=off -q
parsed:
h=7 m=47
